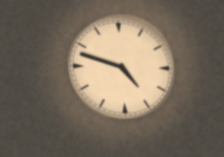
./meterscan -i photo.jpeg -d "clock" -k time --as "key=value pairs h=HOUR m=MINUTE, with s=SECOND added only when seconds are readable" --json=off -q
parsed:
h=4 m=48
